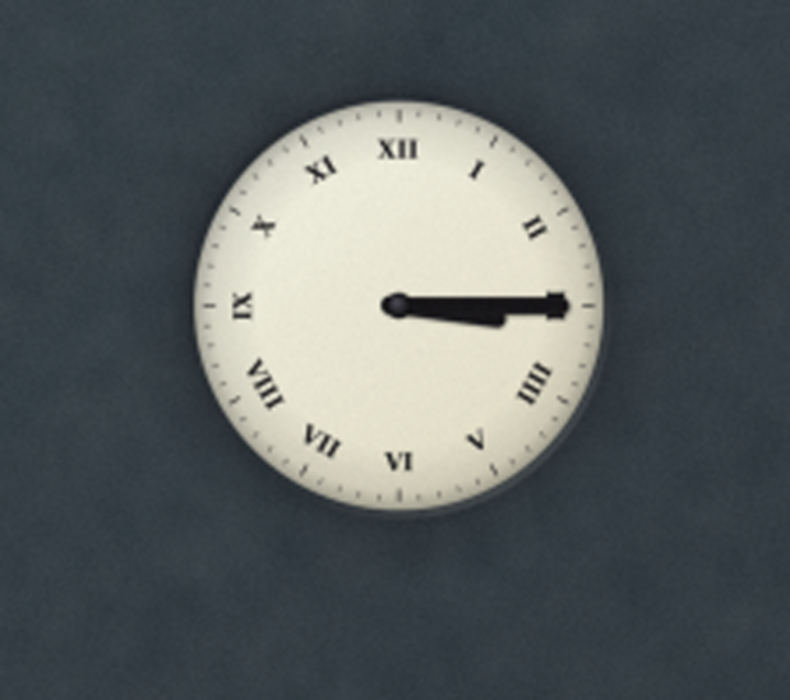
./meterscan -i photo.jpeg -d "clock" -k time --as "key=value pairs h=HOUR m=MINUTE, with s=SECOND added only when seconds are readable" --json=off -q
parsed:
h=3 m=15
